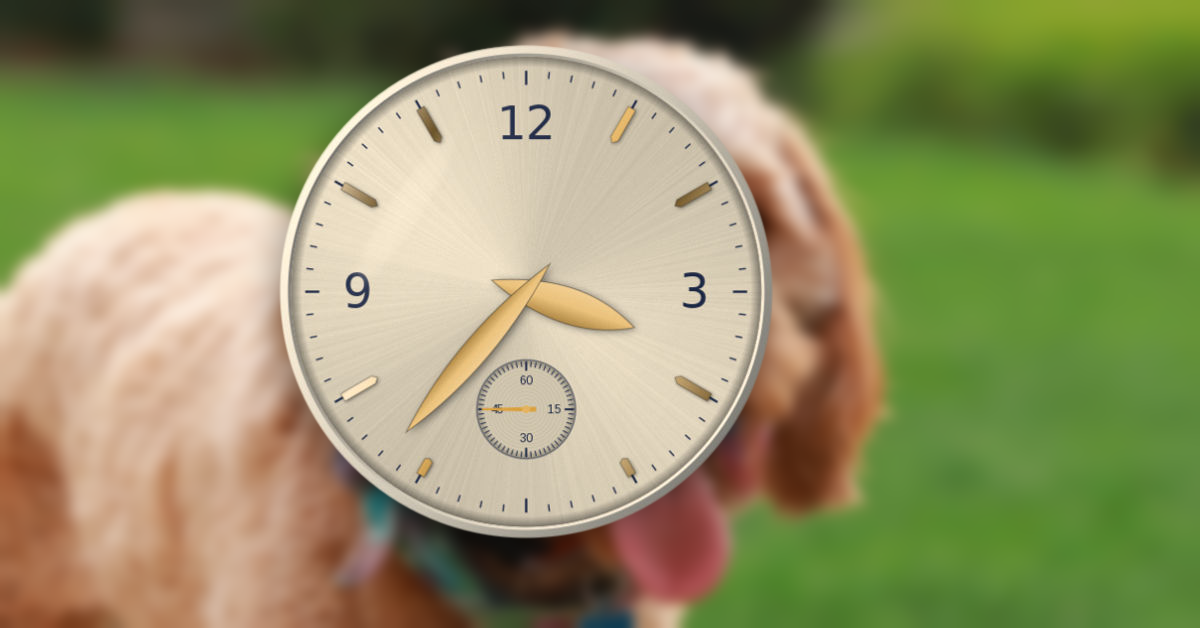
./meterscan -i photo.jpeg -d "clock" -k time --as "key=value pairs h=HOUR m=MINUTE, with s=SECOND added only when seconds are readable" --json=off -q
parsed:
h=3 m=36 s=45
